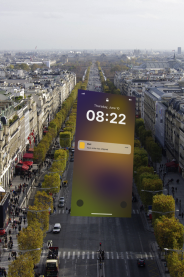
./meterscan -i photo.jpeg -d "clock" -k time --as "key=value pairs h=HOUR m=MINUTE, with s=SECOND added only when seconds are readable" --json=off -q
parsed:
h=8 m=22
